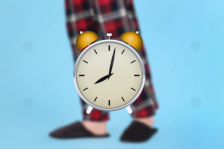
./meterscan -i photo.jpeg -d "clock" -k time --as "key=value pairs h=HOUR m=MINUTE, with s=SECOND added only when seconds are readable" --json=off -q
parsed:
h=8 m=2
